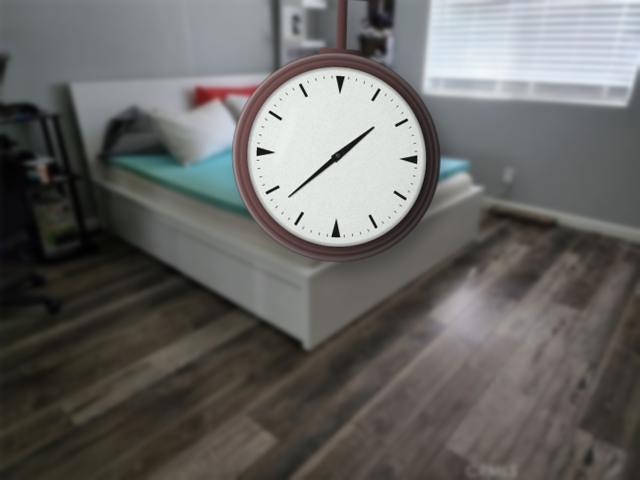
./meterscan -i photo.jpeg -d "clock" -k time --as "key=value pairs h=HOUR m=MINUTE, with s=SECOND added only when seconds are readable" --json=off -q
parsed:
h=1 m=38
